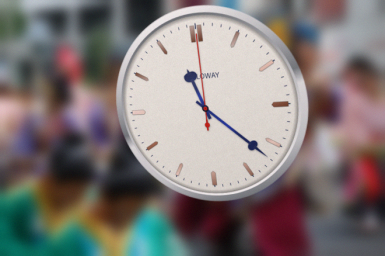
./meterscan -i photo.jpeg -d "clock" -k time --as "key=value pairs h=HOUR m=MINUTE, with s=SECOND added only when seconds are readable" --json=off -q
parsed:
h=11 m=22 s=0
